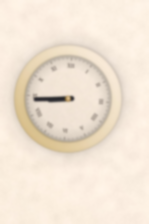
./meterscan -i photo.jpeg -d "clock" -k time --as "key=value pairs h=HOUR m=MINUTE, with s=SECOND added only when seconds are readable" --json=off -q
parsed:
h=8 m=44
